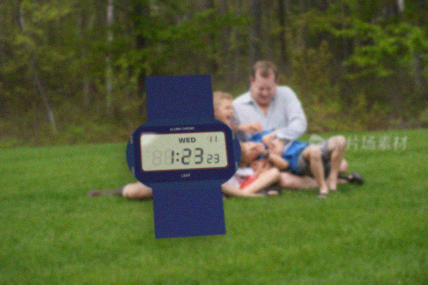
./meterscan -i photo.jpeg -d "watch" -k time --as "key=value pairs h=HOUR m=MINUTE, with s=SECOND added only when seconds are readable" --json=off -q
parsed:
h=1 m=23 s=23
